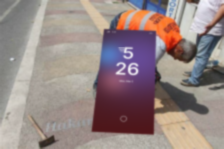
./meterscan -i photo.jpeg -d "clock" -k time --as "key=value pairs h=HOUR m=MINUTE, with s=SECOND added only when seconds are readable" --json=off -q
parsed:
h=5 m=26
